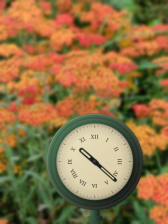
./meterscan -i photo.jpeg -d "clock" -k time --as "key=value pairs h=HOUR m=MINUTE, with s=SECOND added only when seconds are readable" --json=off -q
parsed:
h=10 m=22
